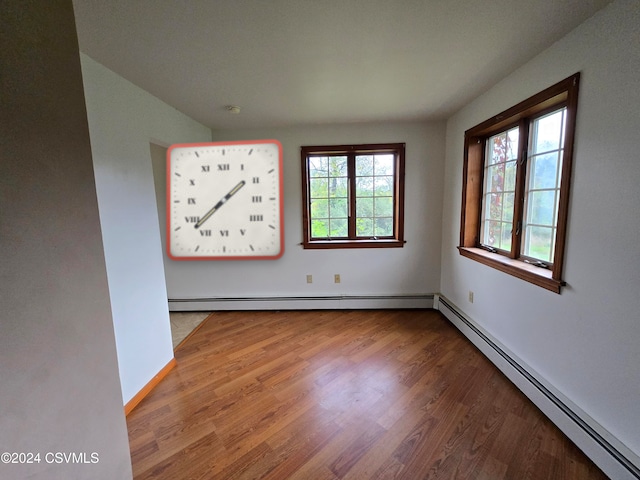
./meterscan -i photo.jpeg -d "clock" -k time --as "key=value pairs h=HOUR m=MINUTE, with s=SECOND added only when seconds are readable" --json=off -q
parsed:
h=1 m=38
